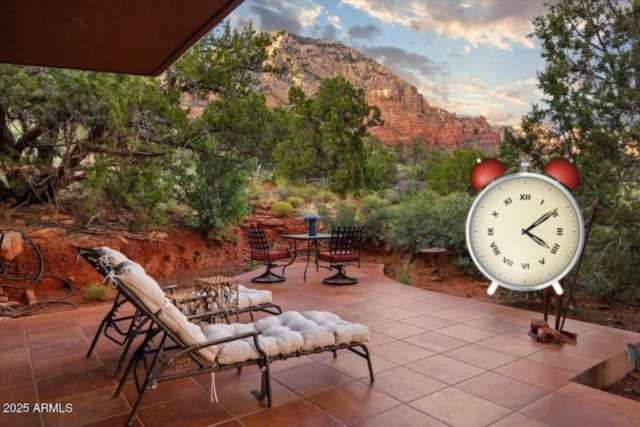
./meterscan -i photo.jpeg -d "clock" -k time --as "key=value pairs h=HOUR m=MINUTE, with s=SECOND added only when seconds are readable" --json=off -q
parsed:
h=4 m=9
